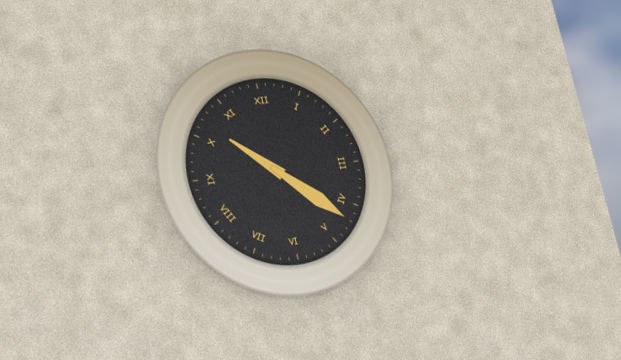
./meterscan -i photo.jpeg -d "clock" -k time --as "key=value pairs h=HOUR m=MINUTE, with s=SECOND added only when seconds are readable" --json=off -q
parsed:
h=10 m=22
